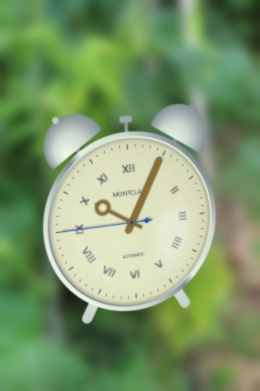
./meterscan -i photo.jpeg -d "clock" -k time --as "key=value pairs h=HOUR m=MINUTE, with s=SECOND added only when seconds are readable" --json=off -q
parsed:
h=10 m=4 s=45
